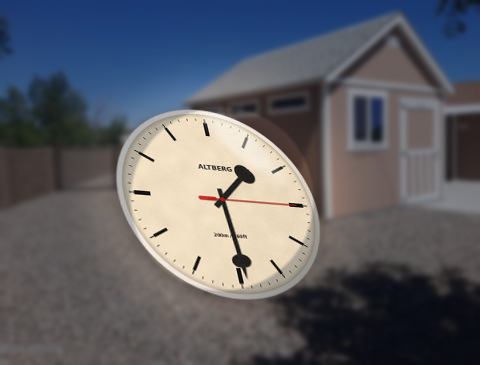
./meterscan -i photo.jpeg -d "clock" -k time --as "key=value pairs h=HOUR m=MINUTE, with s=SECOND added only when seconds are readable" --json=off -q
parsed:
h=1 m=29 s=15
